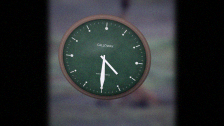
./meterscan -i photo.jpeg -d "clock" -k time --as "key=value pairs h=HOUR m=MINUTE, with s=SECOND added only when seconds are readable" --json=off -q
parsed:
h=4 m=30
